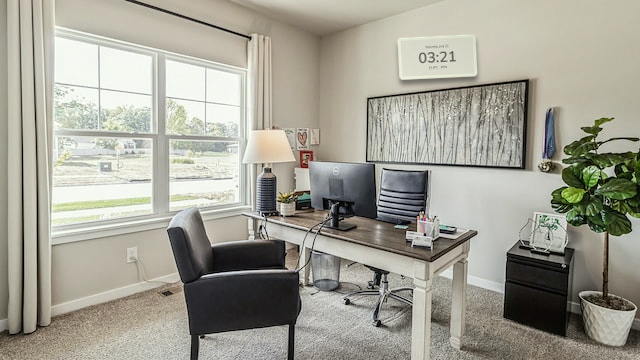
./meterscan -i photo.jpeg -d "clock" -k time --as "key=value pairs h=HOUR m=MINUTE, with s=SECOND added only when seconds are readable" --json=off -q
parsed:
h=3 m=21
